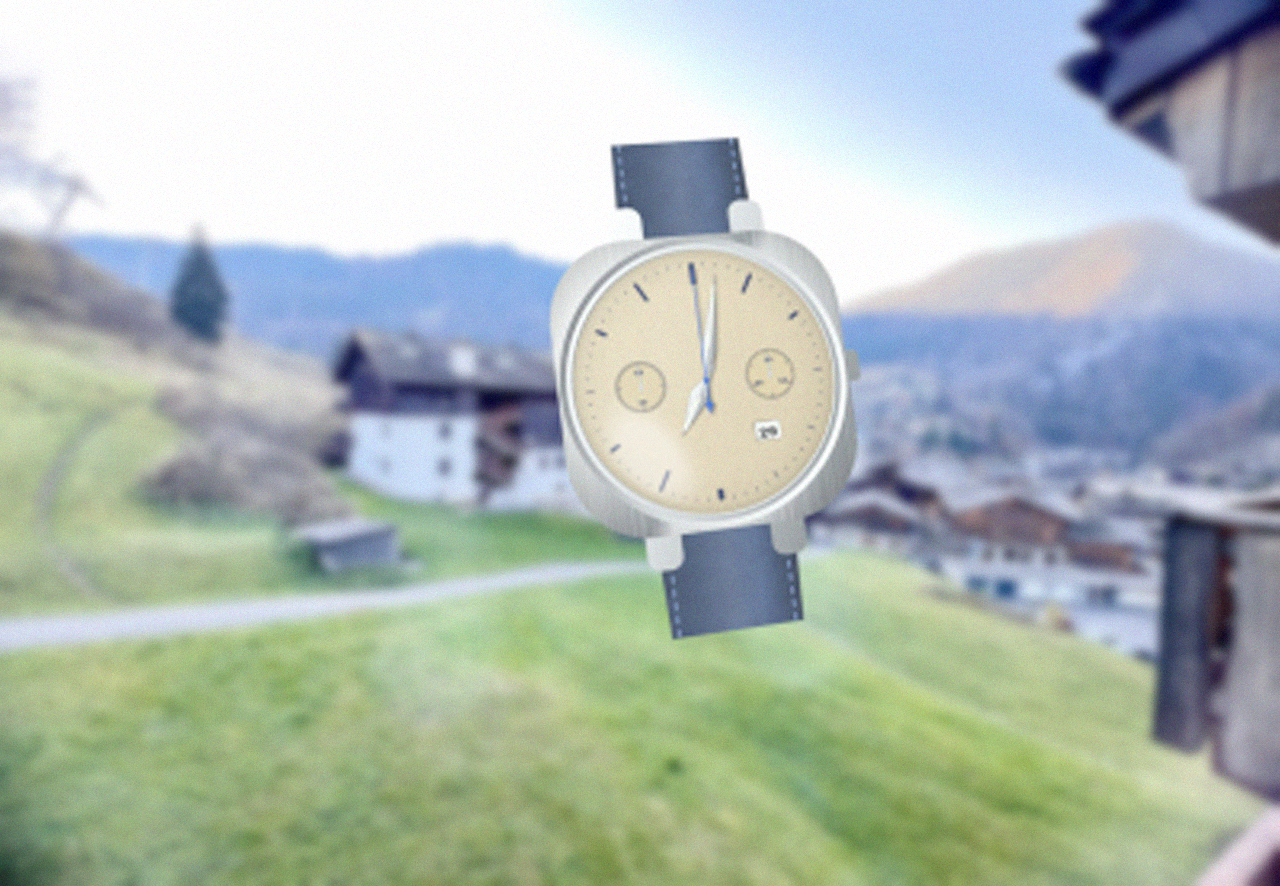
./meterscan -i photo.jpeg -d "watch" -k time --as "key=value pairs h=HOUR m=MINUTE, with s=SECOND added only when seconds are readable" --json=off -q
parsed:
h=7 m=2
